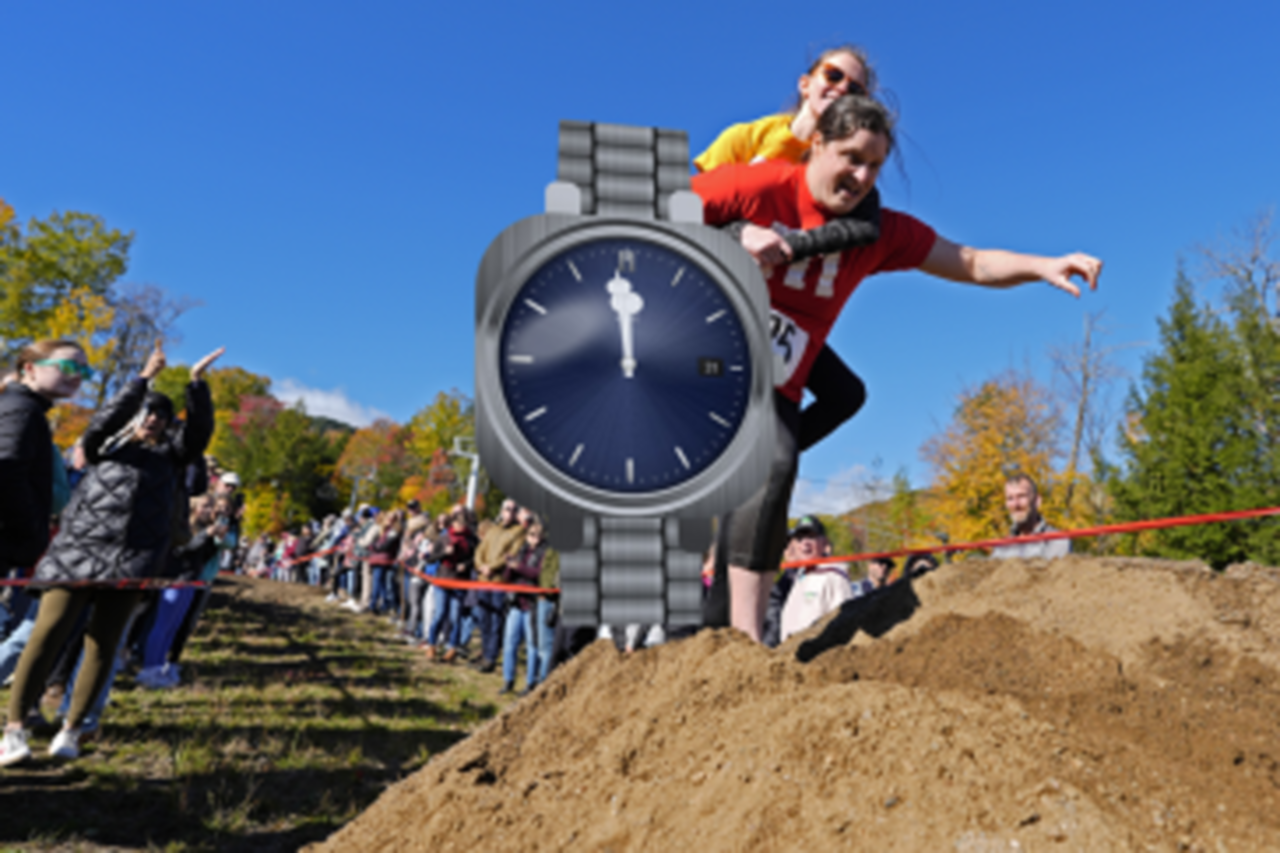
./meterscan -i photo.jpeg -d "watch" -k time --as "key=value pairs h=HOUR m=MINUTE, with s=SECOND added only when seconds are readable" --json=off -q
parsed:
h=11 m=59
